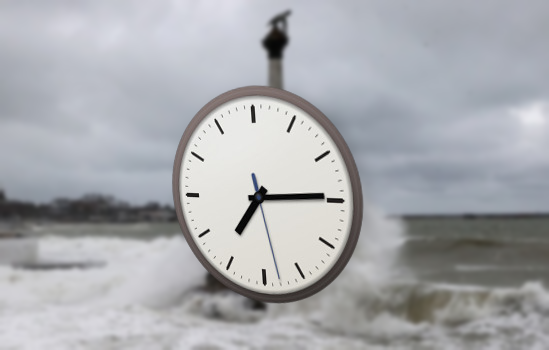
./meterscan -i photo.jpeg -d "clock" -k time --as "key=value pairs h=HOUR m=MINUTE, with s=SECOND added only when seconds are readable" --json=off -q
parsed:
h=7 m=14 s=28
